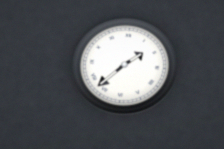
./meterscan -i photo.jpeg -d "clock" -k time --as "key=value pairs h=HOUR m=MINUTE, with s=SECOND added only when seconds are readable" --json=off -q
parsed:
h=1 m=37
